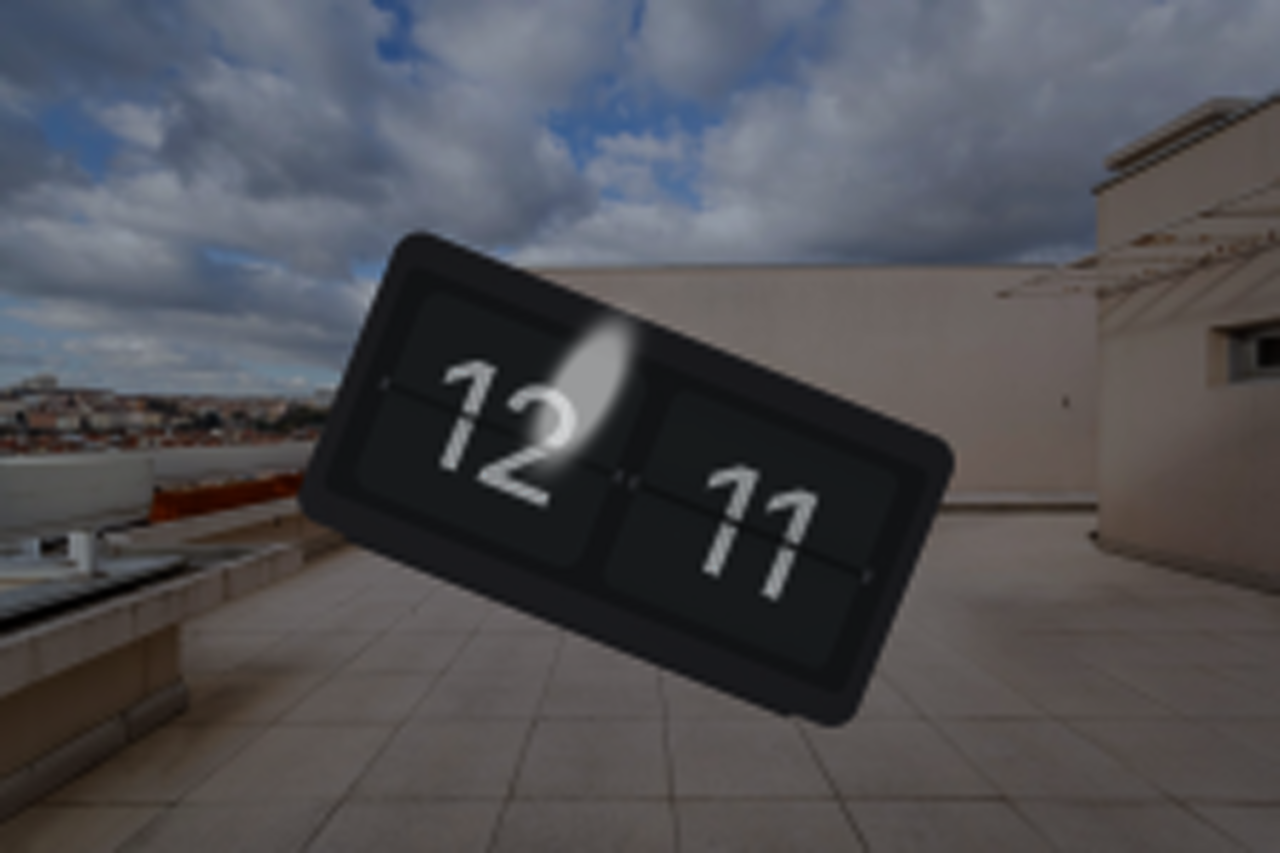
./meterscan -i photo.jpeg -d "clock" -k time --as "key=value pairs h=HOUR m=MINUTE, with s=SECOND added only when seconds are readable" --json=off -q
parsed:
h=12 m=11
